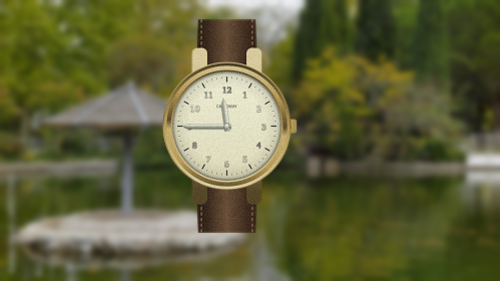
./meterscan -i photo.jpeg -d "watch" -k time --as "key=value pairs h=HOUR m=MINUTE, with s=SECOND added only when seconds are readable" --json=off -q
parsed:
h=11 m=45
